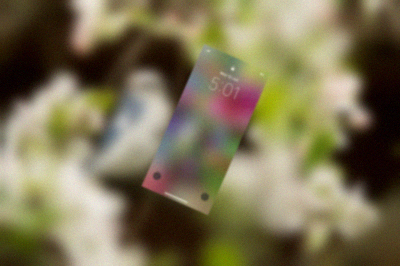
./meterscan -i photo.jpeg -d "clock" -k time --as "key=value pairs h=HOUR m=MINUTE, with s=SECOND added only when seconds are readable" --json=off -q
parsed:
h=5 m=1
